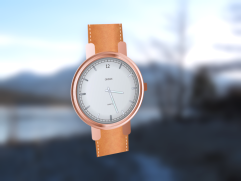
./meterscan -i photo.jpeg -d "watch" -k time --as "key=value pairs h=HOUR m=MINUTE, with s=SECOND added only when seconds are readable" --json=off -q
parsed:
h=3 m=27
